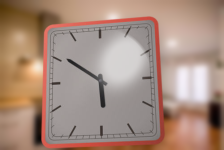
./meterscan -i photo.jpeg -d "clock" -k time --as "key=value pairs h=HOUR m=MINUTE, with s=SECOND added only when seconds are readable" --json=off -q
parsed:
h=5 m=51
